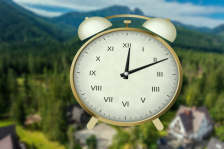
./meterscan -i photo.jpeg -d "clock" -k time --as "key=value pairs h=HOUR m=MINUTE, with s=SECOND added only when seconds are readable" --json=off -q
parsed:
h=12 m=11
